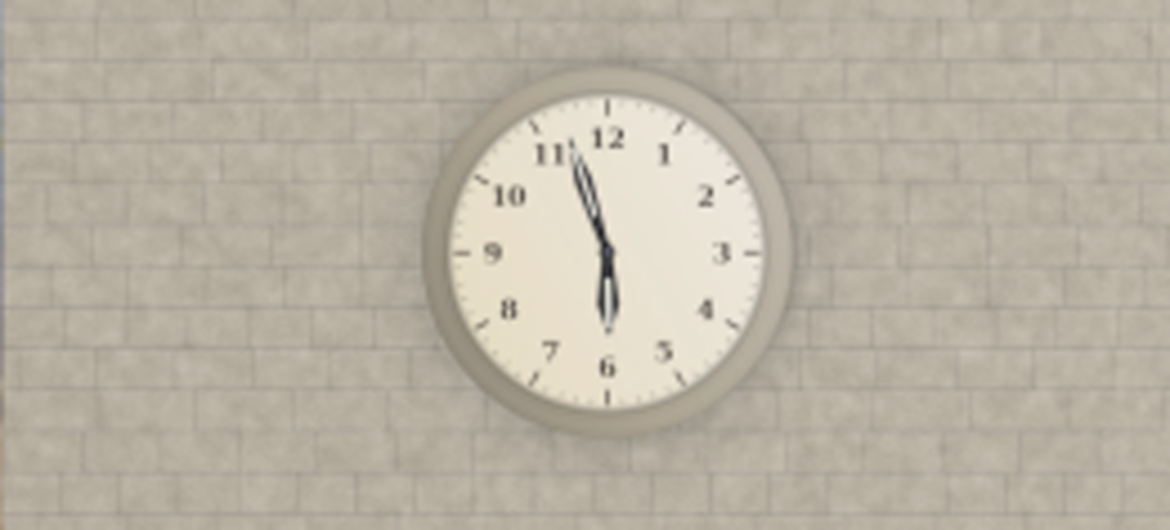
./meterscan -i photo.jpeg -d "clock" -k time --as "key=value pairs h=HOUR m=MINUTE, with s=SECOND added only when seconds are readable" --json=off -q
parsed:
h=5 m=57
